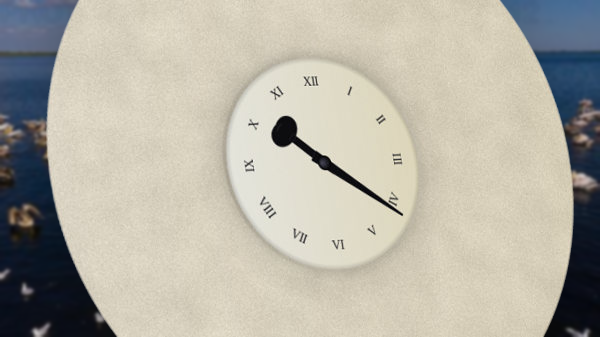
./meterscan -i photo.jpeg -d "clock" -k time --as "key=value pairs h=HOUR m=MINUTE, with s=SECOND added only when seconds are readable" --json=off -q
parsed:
h=10 m=21
